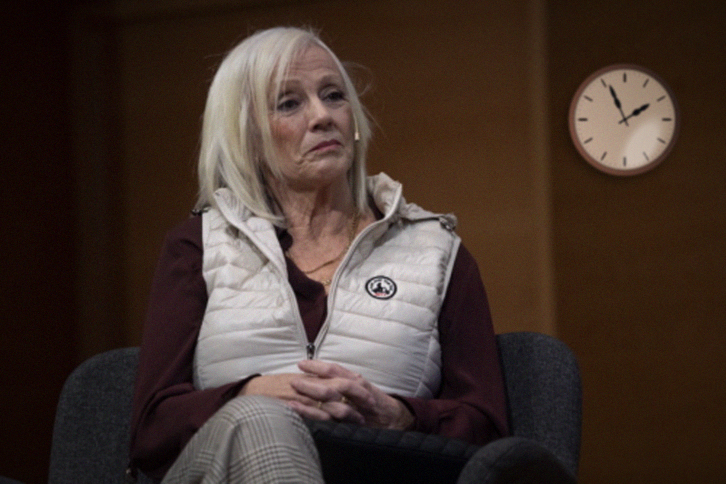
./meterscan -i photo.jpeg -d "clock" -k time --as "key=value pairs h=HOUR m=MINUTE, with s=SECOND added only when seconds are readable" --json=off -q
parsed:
h=1 m=56
